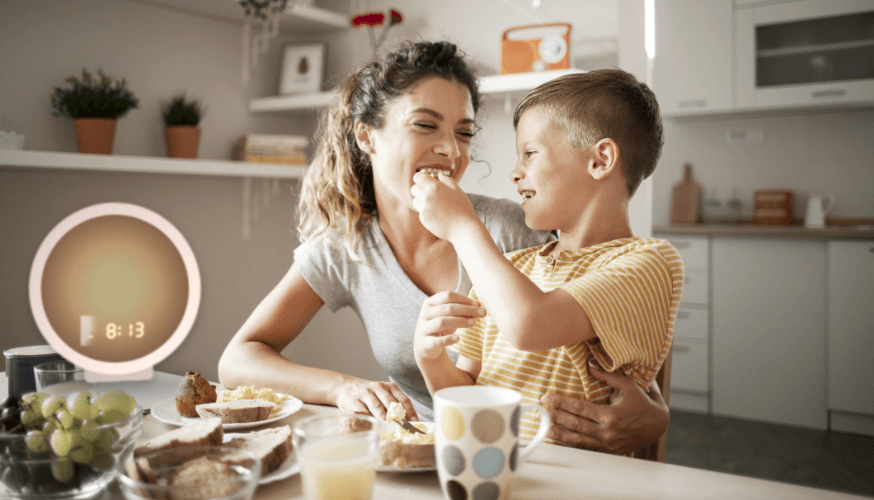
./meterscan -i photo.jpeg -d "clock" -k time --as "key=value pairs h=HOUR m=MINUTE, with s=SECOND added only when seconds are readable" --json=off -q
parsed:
h=8 m=13
